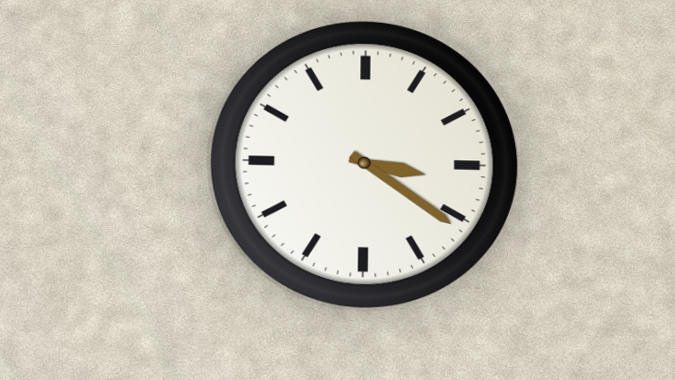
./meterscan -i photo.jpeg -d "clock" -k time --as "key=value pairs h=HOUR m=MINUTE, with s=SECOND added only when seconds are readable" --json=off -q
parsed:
h=3 m=21
